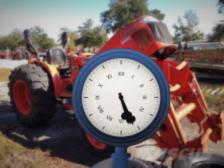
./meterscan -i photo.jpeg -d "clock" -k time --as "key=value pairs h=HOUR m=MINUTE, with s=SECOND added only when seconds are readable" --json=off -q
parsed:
h=5 m=26
